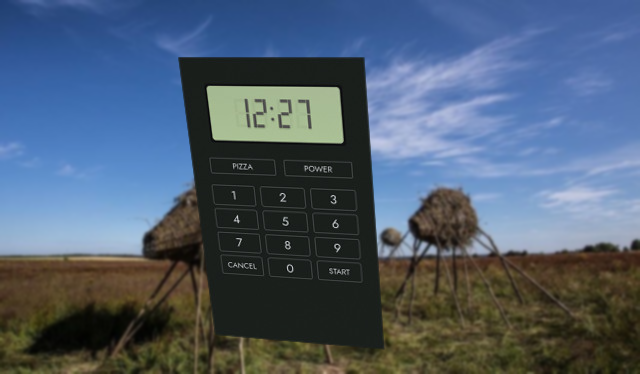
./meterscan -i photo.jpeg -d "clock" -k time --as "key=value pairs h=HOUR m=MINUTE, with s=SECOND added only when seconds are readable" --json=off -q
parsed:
h=12 m=27
